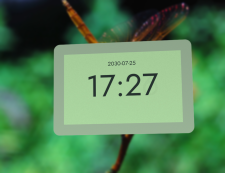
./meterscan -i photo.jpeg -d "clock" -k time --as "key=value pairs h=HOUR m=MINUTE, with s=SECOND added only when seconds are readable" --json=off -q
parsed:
h=17 m=27
